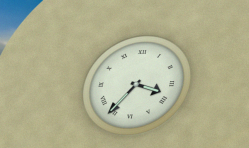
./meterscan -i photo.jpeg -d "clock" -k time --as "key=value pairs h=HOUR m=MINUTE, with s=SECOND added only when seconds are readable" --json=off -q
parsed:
h=3 m=36
